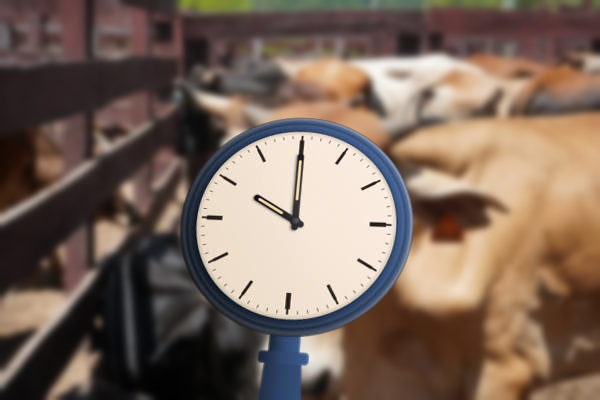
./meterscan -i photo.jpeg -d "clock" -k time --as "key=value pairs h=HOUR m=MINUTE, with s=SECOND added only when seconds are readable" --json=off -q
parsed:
h=10 m=0
